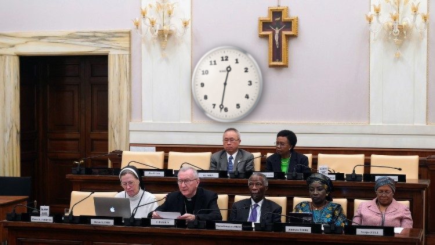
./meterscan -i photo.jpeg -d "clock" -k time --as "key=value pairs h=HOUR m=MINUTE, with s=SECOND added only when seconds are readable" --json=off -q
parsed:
h=12 m=32
